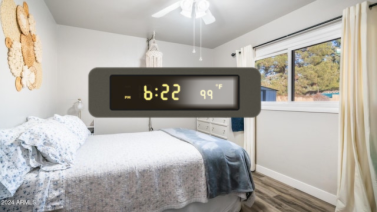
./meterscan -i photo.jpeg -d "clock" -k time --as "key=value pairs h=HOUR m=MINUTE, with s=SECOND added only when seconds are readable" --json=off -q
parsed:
h=6 m=22
